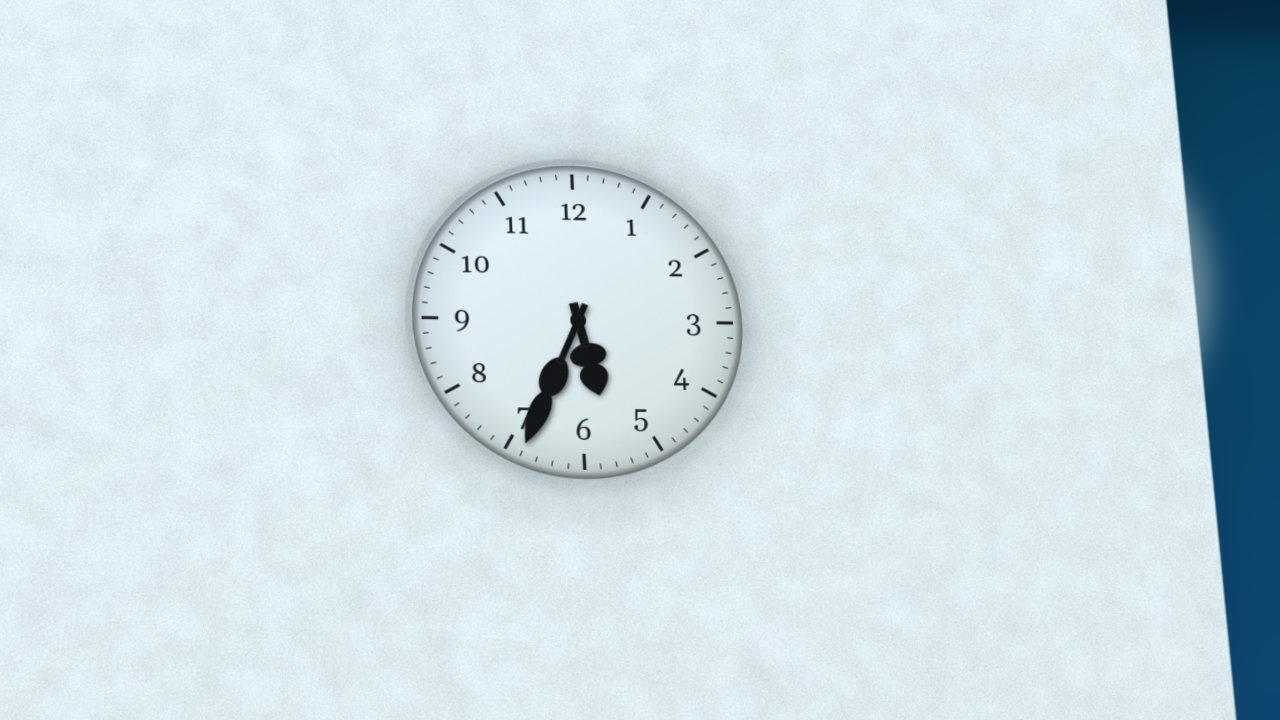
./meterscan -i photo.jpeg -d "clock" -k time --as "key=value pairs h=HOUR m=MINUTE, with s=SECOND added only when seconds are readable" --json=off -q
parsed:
h=5 m=34
